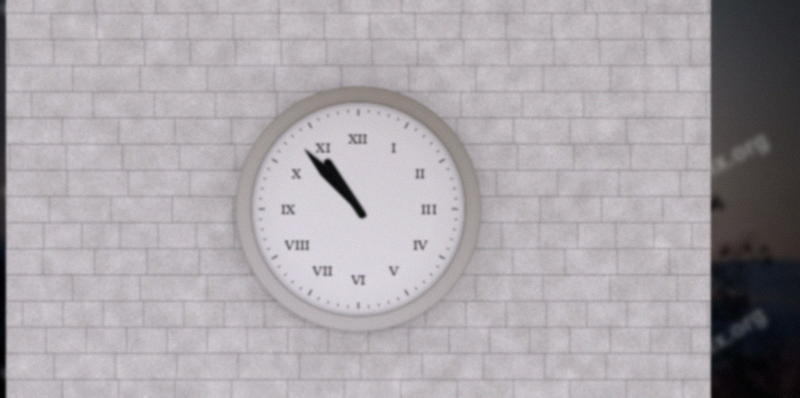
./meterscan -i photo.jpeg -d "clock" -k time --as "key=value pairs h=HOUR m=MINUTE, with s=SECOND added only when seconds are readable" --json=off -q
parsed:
h=10 m=53
